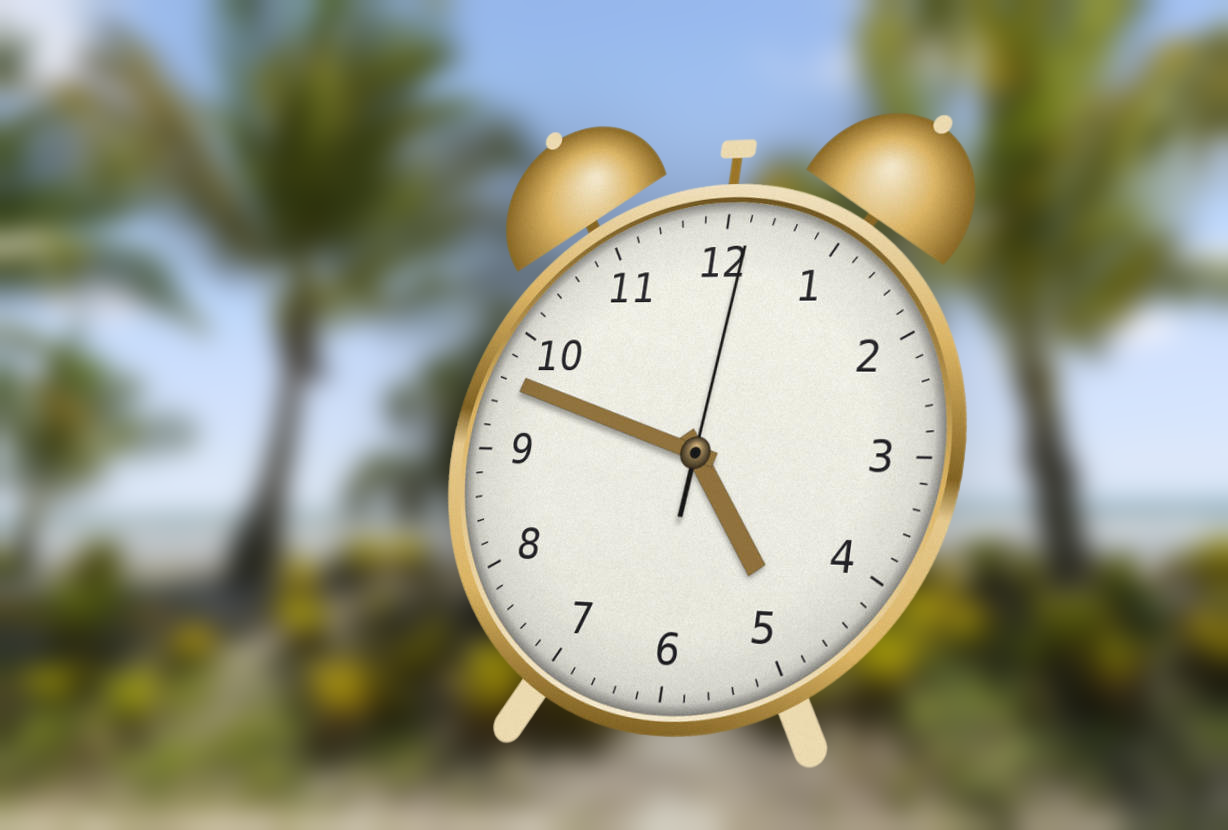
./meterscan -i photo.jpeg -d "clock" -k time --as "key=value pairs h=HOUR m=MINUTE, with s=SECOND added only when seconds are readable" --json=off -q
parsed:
h=4 m=48 s=1
